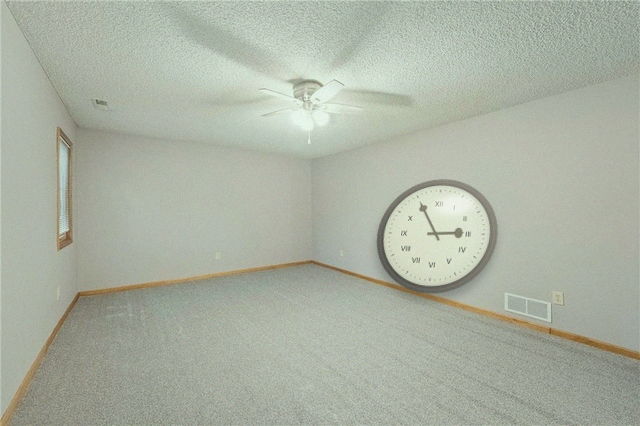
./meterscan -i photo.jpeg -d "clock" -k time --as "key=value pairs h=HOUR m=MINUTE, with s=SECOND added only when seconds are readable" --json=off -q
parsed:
h=2 m=55
